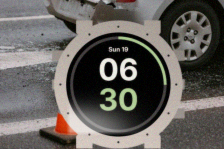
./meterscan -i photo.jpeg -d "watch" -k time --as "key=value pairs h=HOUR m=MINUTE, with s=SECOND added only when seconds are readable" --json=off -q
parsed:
h=6 m=30
